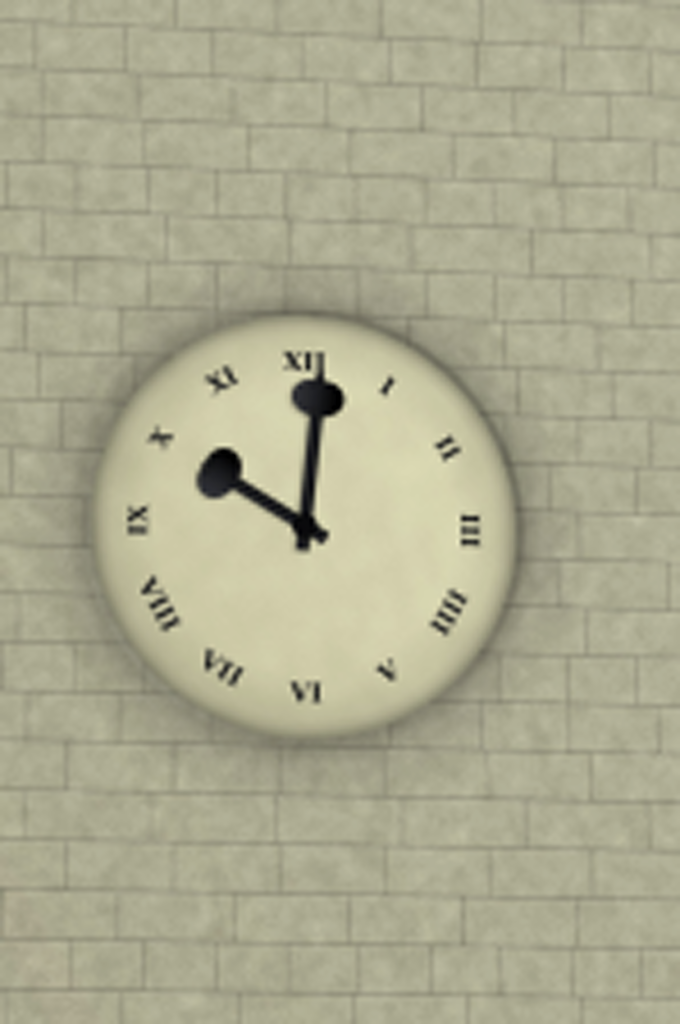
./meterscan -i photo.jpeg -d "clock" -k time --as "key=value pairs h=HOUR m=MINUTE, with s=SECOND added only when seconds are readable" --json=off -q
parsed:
h=10 m=1
